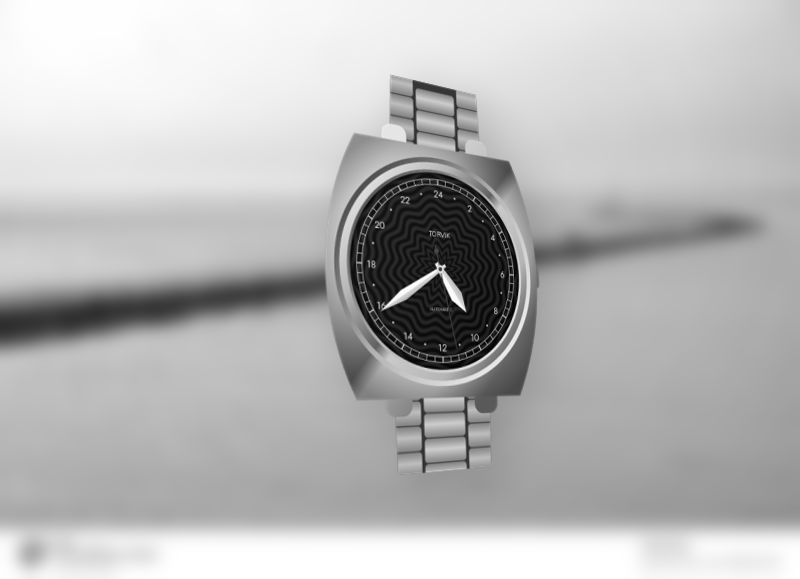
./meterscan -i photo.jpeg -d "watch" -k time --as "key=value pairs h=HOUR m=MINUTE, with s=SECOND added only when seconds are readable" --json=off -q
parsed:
h=9 m=39 s=28
